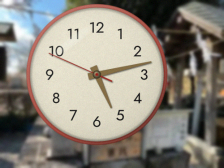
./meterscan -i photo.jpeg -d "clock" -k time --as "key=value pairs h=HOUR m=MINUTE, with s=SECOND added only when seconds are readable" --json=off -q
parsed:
h=5 m=12 s=49
